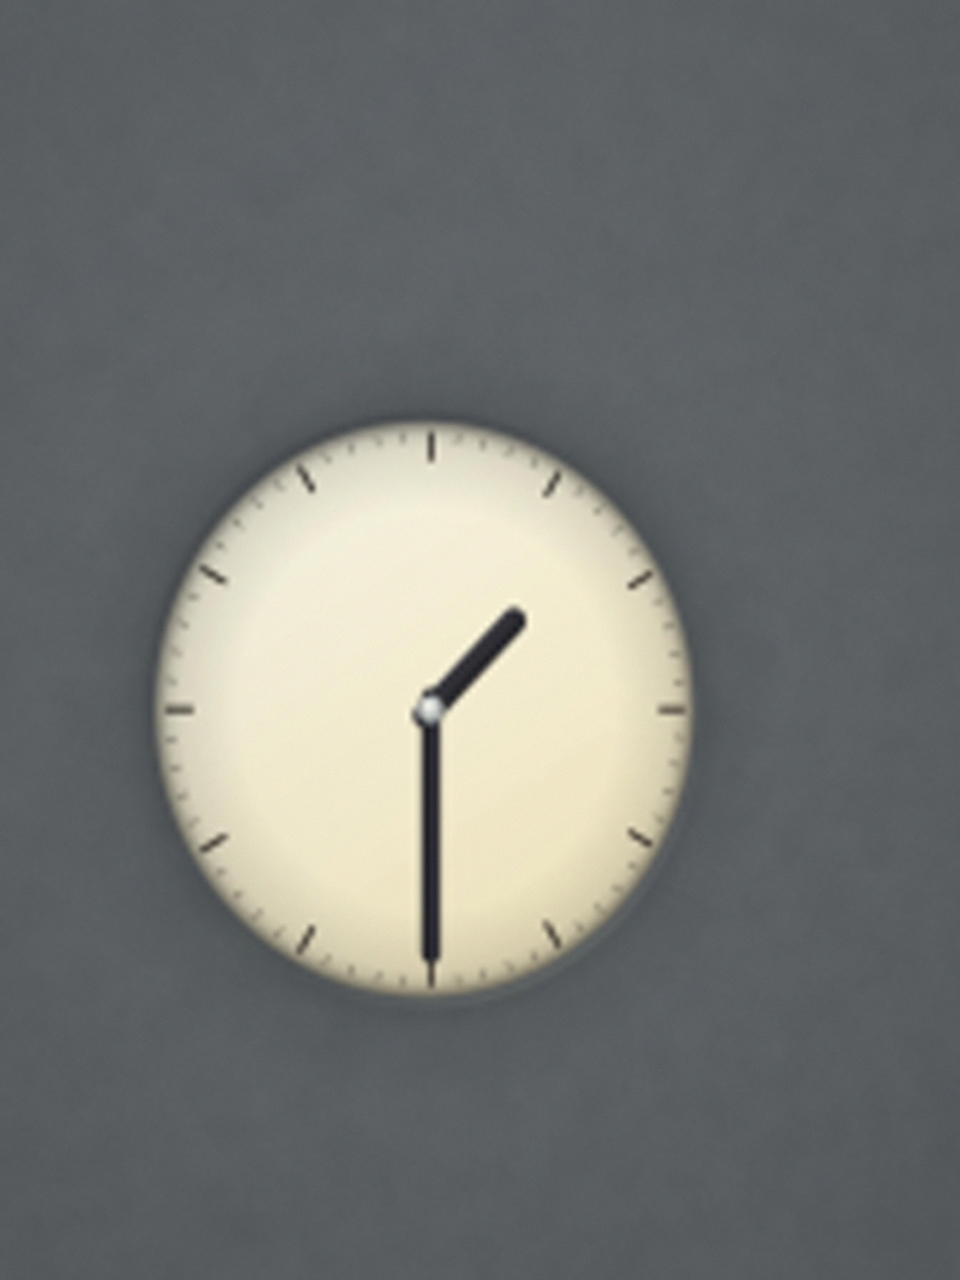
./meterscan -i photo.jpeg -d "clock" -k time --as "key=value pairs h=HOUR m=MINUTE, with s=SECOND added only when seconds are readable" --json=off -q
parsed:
h=1 m=30
